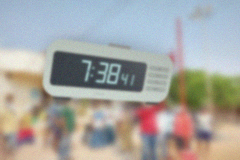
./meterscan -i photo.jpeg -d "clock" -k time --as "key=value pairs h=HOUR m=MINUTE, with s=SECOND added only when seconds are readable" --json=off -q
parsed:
h=7 m=38
